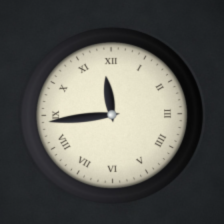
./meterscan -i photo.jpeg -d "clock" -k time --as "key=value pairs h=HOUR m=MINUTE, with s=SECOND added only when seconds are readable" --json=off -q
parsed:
h=11 m=44
